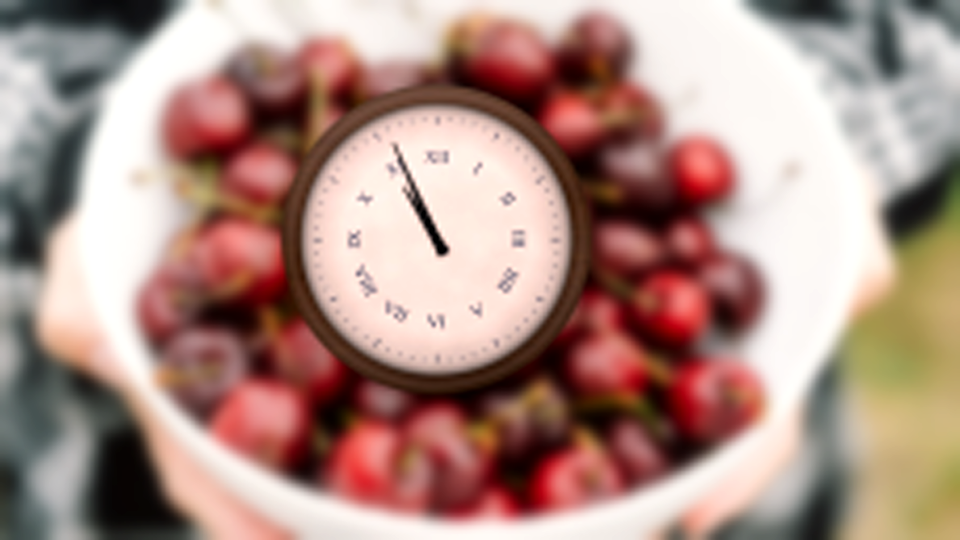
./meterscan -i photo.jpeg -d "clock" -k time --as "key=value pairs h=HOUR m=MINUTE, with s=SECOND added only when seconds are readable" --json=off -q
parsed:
h=10 m=56
